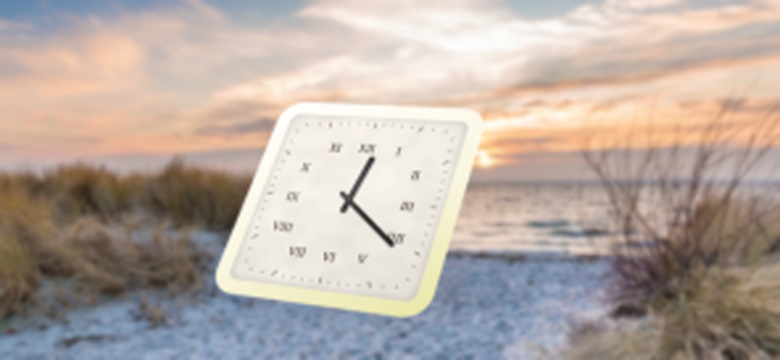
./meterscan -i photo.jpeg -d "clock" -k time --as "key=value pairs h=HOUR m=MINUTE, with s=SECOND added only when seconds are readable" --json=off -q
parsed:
h=12 m=21
